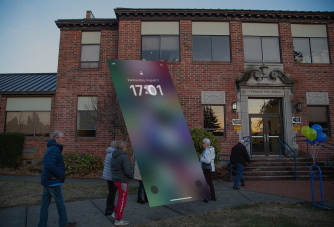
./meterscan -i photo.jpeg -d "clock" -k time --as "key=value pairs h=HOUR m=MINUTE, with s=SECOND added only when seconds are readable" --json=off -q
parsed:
h=17 m=1
